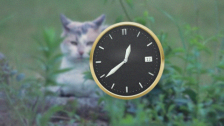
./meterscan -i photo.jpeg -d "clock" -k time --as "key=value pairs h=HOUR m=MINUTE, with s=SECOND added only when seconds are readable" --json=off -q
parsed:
h=12 m=39
